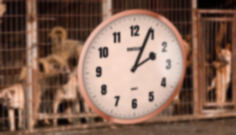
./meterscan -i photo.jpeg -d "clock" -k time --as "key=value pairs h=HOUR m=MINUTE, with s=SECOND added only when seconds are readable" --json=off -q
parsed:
h=2 m=4
